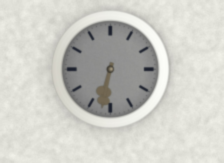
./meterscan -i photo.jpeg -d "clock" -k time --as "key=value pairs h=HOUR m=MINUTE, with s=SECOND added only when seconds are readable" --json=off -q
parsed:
h=6 m=32
